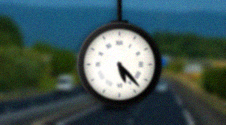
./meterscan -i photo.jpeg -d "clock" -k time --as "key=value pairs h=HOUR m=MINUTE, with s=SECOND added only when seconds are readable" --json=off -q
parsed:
h=5 m=23
